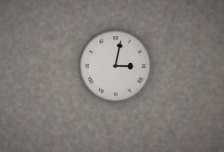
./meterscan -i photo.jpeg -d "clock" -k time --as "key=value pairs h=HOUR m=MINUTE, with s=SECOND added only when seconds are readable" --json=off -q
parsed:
h=3 m=2
